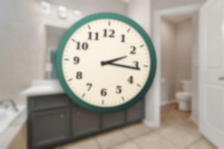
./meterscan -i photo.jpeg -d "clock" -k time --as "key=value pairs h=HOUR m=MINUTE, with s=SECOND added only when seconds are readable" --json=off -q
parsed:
h=2 m=16
